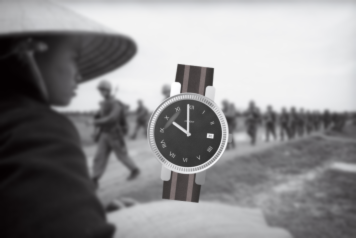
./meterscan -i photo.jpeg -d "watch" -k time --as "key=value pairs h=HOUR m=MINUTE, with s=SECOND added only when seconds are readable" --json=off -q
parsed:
h=9 m=59
